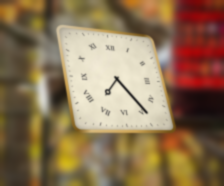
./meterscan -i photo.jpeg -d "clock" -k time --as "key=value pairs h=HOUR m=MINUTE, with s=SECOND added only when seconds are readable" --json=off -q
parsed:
h=7 m=24
